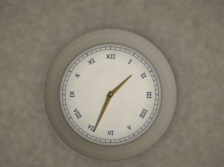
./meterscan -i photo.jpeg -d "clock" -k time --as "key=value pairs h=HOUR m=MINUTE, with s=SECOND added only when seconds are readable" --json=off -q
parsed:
h=1 m=34
